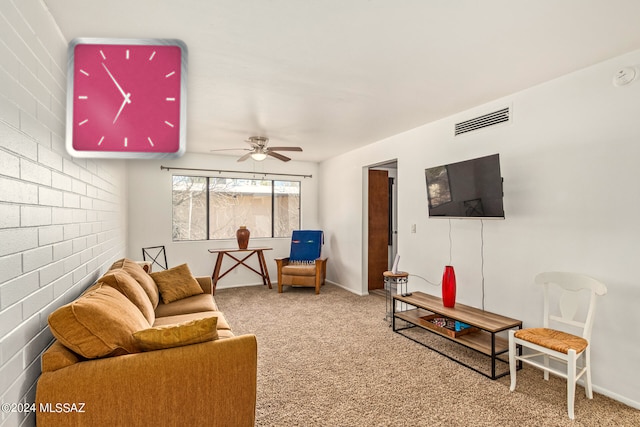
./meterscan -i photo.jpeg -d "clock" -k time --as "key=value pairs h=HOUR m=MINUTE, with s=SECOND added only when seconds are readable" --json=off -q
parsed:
h=6 m=54
